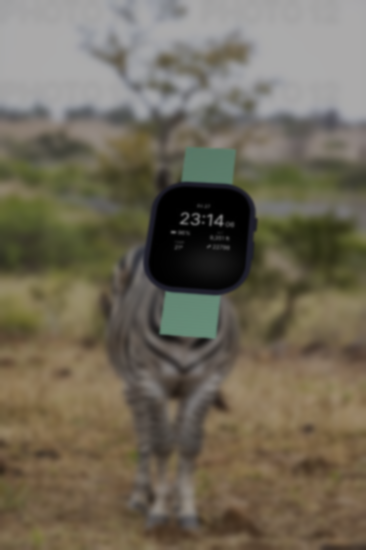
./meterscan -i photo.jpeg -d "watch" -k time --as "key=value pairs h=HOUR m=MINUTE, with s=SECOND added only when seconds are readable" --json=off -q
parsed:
h=23 m=14
